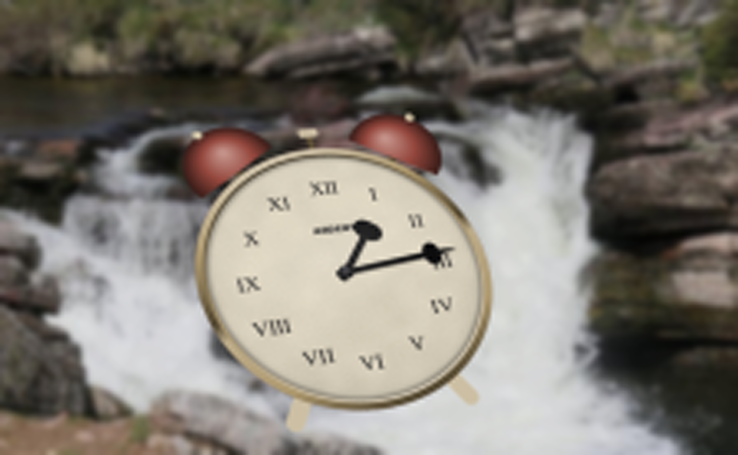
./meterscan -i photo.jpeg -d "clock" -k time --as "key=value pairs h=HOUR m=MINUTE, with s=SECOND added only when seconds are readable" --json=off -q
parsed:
h=1 m=14
